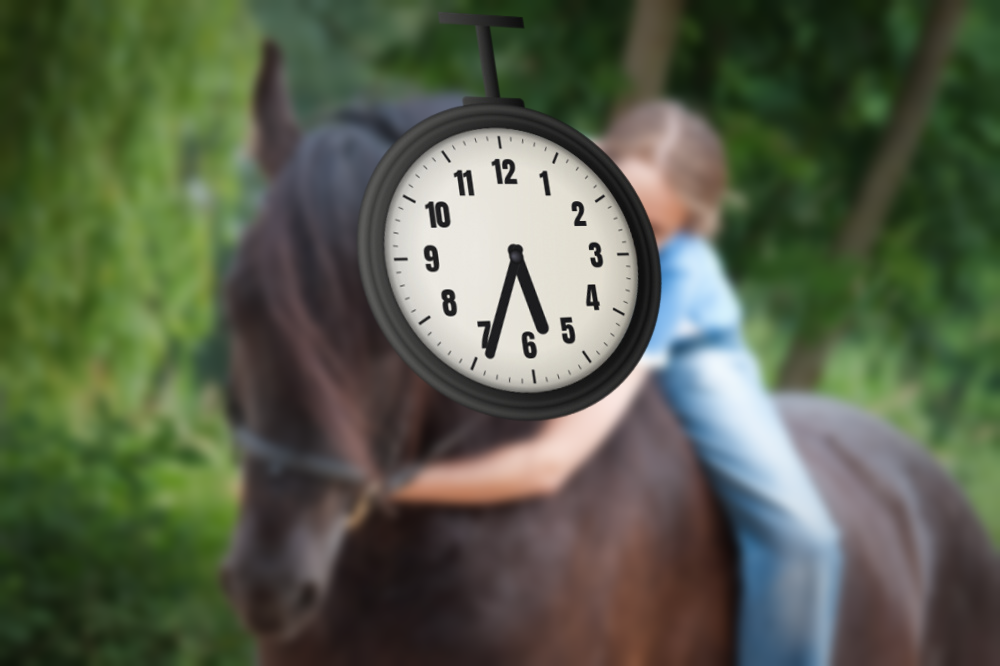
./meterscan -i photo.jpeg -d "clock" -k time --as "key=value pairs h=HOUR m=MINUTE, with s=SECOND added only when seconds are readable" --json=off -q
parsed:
h=5 m=34
